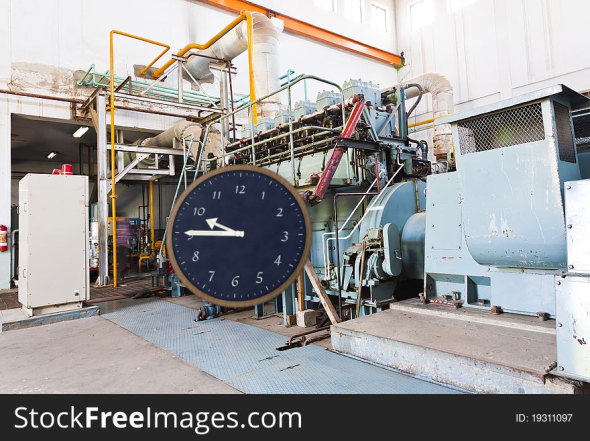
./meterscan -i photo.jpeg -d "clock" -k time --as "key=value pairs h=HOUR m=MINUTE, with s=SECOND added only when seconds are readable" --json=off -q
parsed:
h=9 m=45
